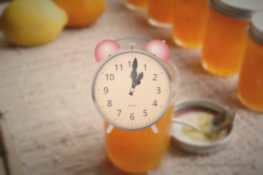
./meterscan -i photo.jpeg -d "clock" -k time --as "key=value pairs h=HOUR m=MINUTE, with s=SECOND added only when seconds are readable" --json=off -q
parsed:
h=1 m=1
